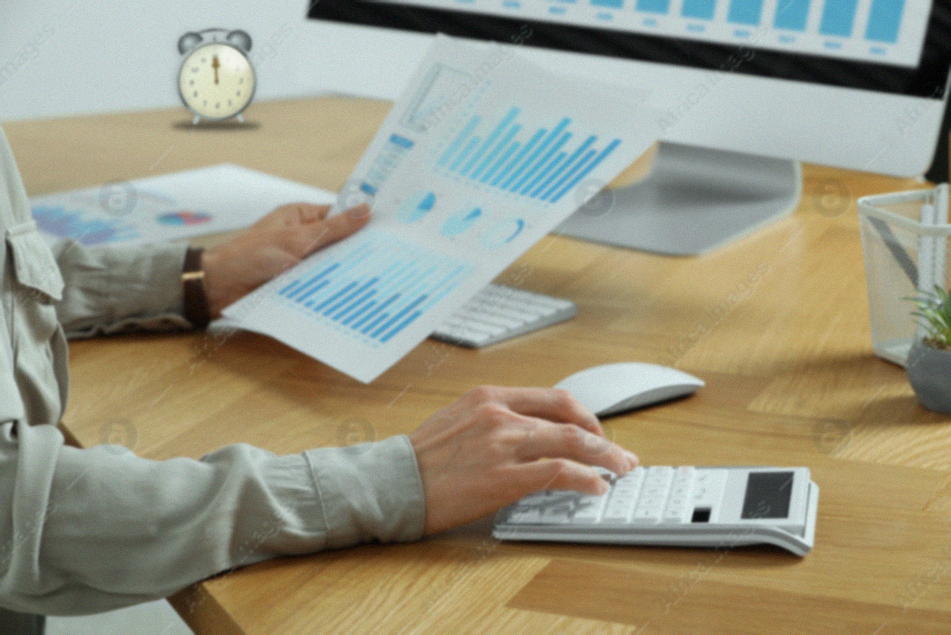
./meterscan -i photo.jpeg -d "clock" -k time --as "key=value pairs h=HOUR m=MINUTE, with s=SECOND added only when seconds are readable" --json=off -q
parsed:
h=12 m=0
